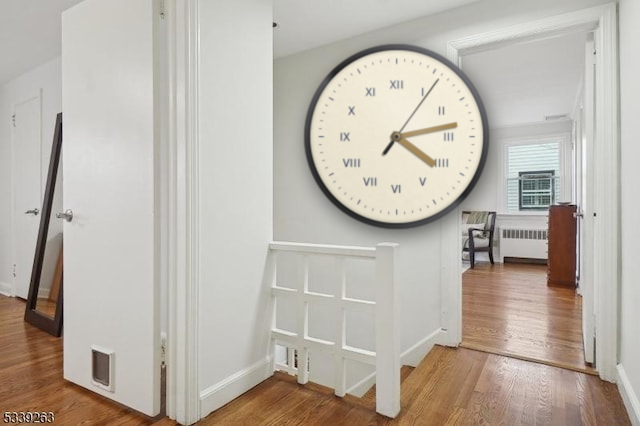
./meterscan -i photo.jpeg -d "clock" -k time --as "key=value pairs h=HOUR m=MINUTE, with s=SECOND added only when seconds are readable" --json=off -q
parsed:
h=4 m=13 s=6
